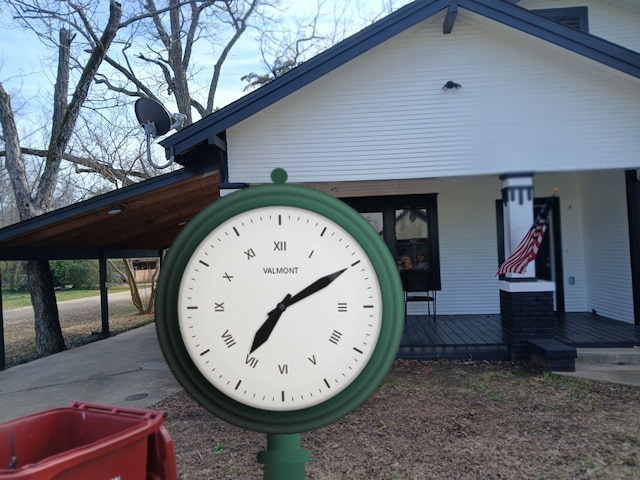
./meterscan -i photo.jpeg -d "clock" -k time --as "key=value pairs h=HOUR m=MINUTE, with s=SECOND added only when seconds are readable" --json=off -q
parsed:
h=7 m=10
